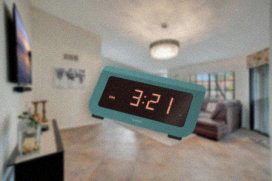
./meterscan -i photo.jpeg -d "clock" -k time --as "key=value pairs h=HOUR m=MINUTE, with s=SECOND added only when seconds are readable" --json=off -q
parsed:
h=3 m=21
